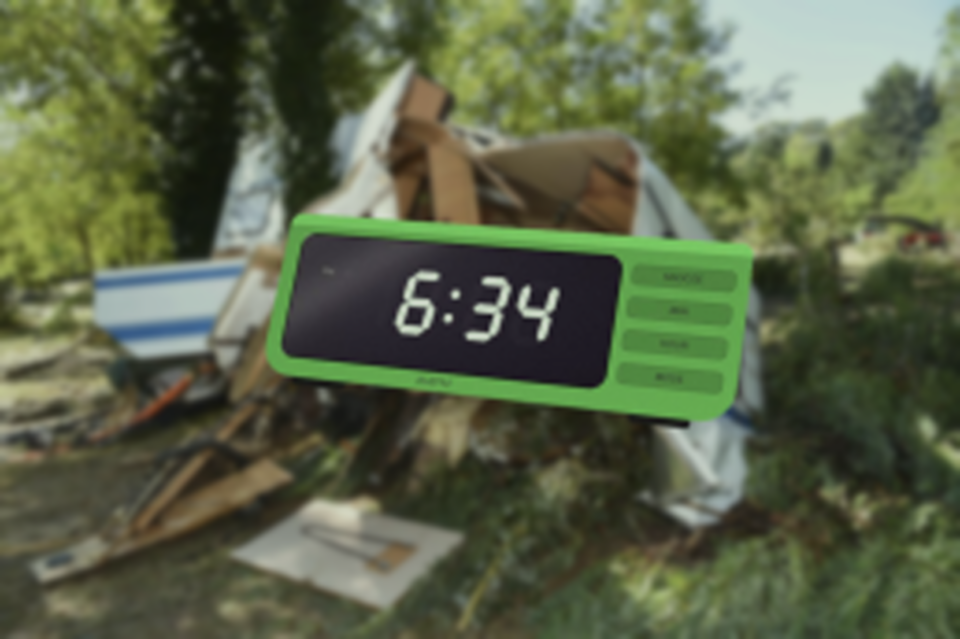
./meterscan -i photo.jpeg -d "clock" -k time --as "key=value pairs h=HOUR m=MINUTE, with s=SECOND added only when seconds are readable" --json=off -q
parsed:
h=6 m=34
